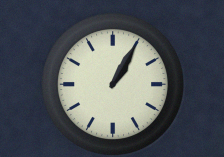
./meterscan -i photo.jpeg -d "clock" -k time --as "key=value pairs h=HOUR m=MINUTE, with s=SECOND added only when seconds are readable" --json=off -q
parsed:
h=1 m=5
